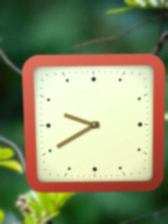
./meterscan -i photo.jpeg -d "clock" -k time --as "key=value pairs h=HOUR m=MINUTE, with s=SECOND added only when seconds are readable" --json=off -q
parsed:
h=9 m=40
